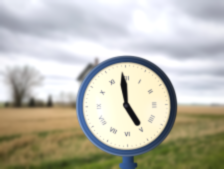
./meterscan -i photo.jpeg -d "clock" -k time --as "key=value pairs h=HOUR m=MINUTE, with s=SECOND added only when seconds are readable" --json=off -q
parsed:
h=4 m=59
